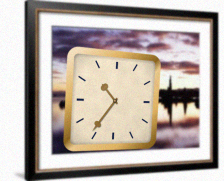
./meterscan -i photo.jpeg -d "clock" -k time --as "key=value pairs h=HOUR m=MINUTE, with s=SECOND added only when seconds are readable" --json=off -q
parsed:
h=10 m=36
